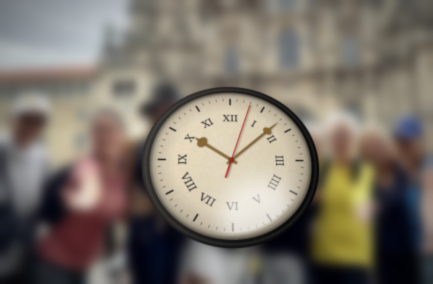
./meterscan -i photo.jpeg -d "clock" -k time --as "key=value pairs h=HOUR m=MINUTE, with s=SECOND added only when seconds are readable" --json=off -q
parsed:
h=10 m=8 s=3
